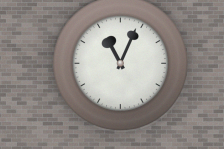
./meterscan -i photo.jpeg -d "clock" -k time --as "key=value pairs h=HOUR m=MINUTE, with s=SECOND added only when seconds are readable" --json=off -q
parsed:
h=11 m=4
